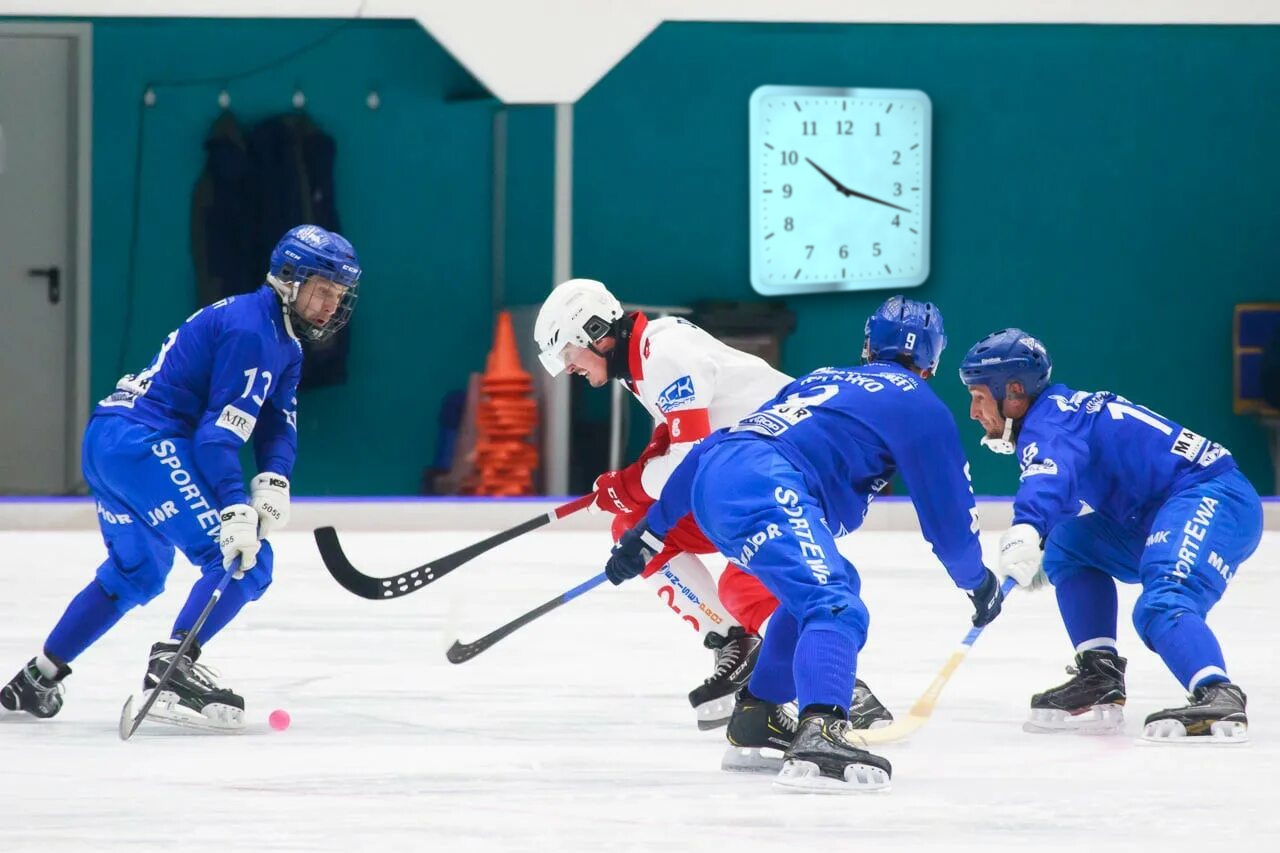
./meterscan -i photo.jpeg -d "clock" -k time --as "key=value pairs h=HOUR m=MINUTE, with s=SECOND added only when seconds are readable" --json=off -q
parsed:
h=10 m=18
